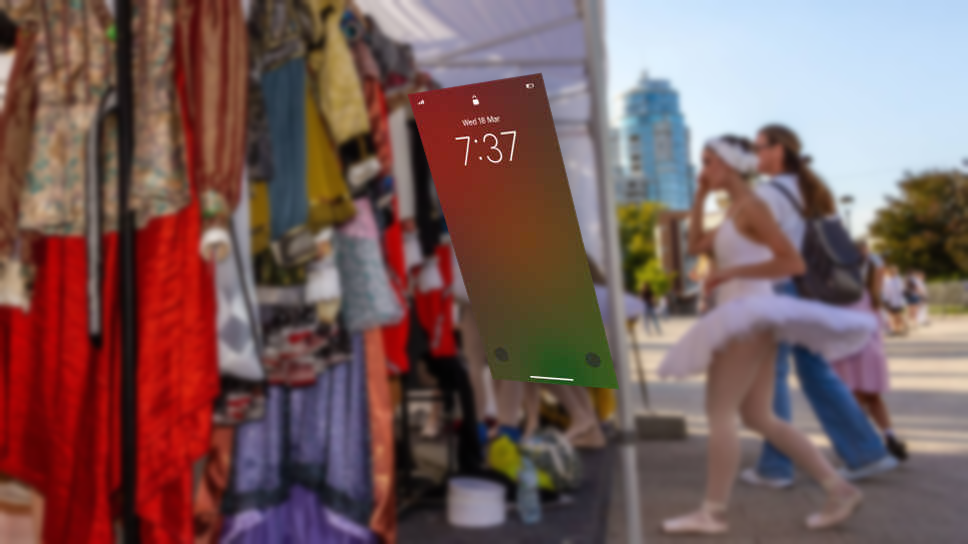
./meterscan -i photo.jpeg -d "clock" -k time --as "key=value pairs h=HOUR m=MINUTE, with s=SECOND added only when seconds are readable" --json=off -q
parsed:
h=7 m=37
